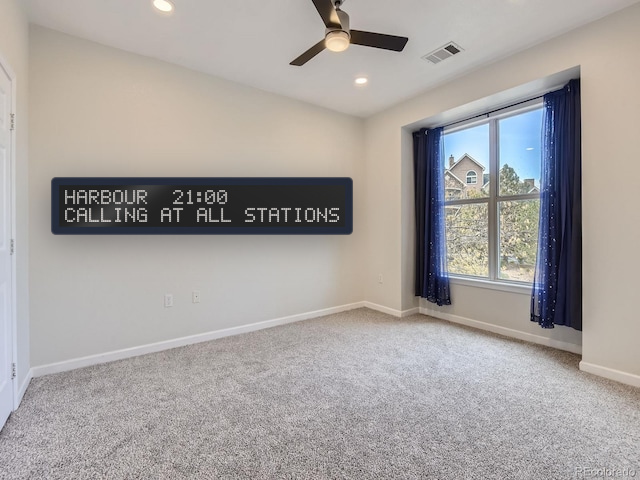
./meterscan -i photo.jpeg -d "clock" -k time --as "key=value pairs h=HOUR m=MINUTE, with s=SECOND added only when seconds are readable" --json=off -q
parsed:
h=21 m=0
